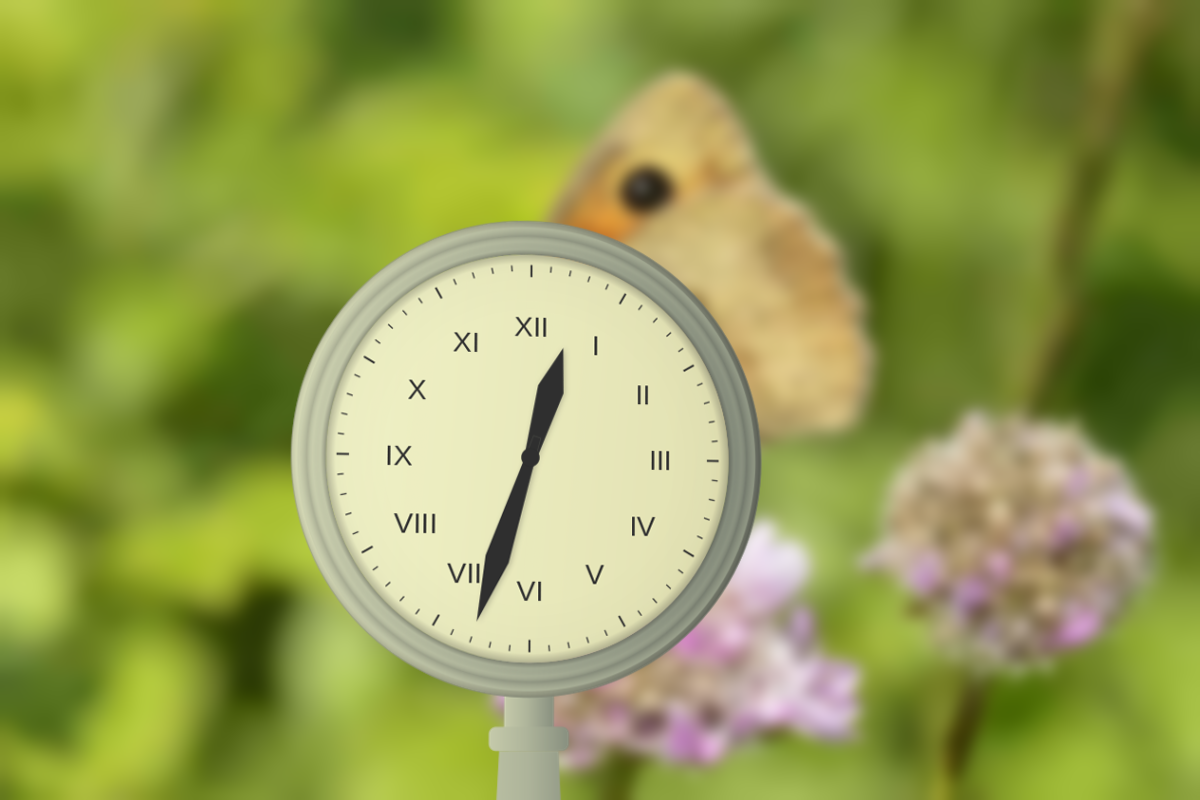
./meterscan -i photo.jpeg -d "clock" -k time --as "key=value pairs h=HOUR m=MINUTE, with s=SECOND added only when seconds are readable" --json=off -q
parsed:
h=12 m=33
